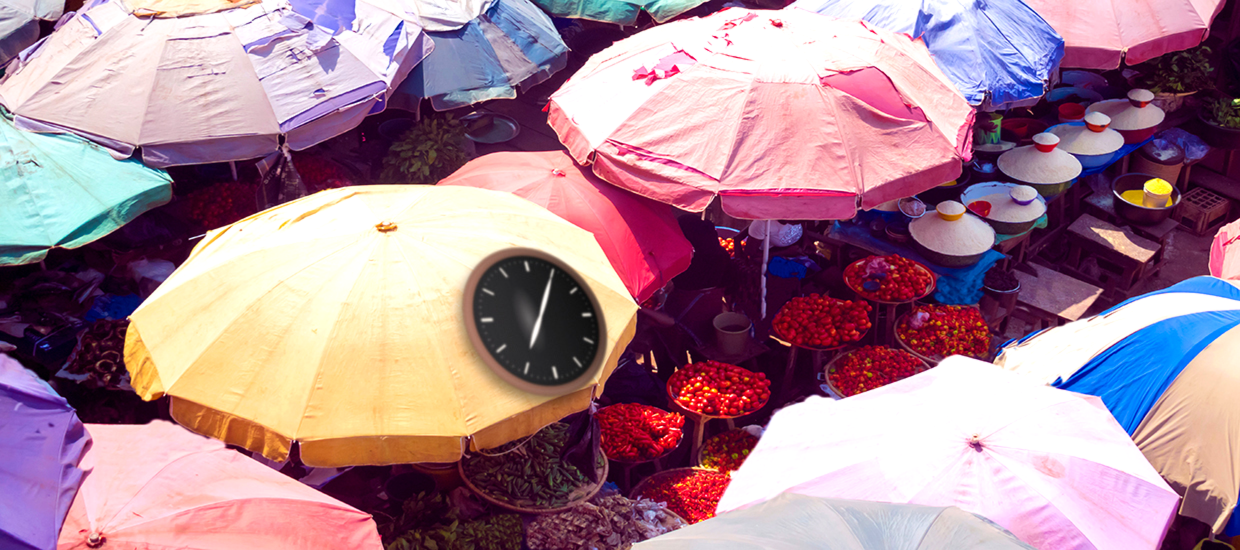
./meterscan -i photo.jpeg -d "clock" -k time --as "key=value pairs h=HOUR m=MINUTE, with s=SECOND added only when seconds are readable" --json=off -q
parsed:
h=7 m=5
